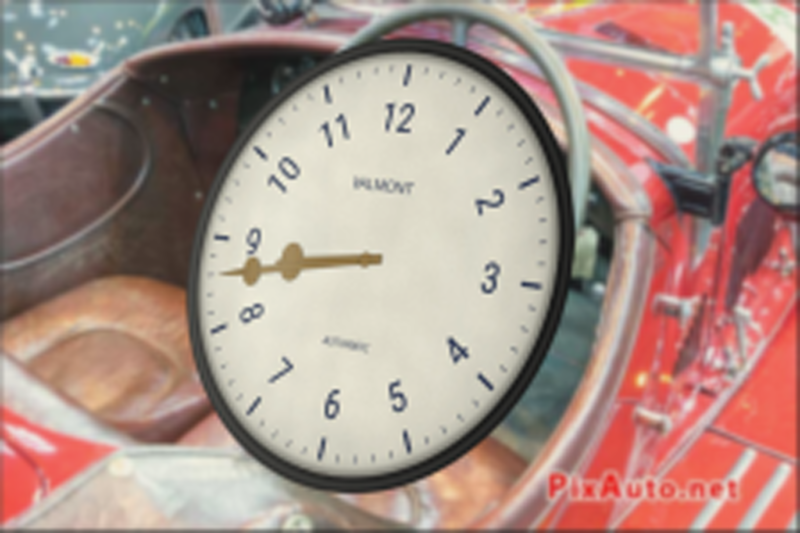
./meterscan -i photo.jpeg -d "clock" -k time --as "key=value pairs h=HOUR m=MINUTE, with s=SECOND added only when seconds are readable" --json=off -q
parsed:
h=8 m=43
